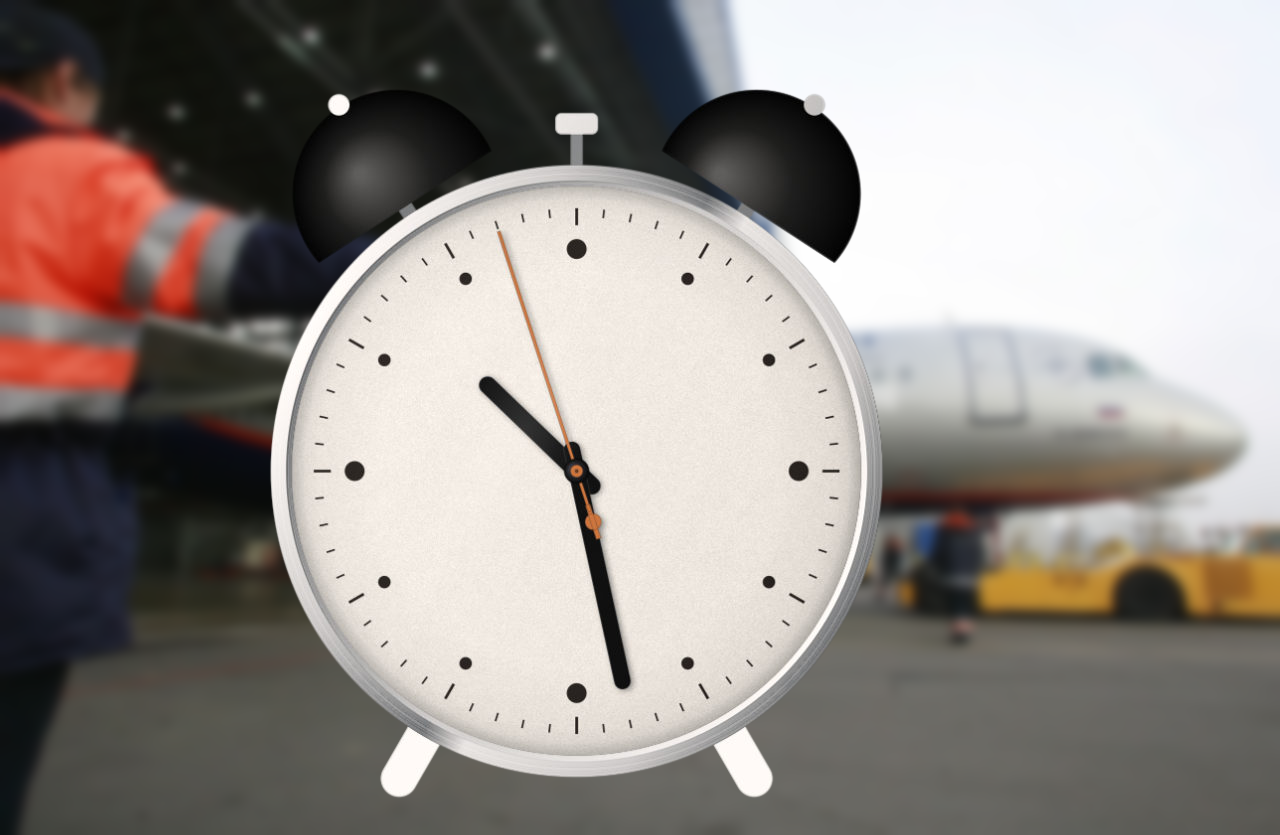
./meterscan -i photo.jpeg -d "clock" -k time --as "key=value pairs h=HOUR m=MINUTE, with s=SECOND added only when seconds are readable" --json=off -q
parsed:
h=10 m=27 s=57
